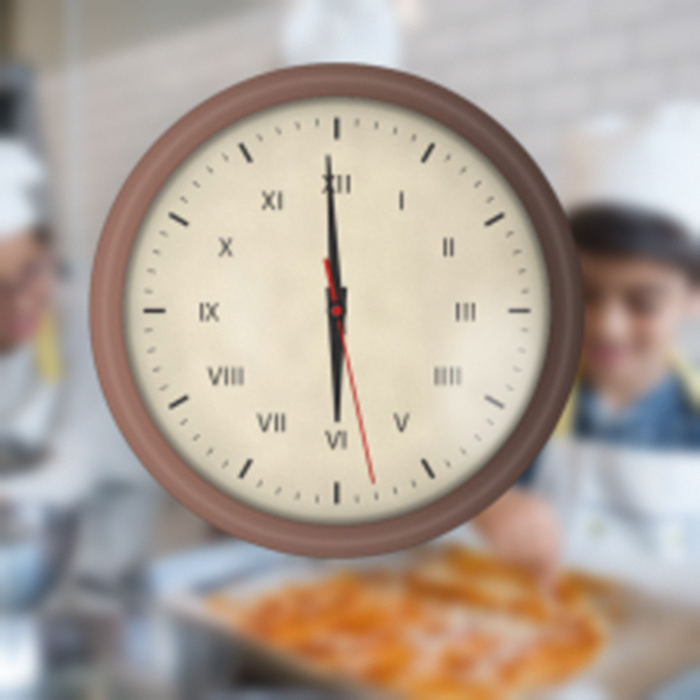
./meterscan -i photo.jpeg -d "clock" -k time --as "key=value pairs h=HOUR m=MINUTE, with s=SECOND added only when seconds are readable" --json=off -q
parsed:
h=5 m=59 s=28
